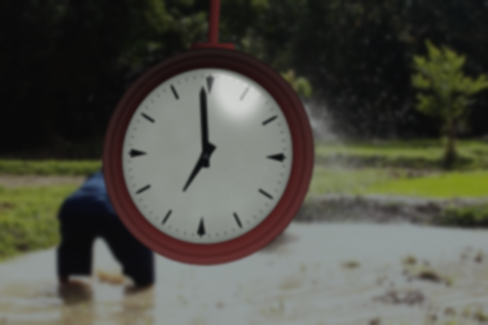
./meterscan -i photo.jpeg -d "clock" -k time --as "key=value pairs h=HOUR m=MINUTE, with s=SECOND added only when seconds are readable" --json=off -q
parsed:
h=6 m=59
